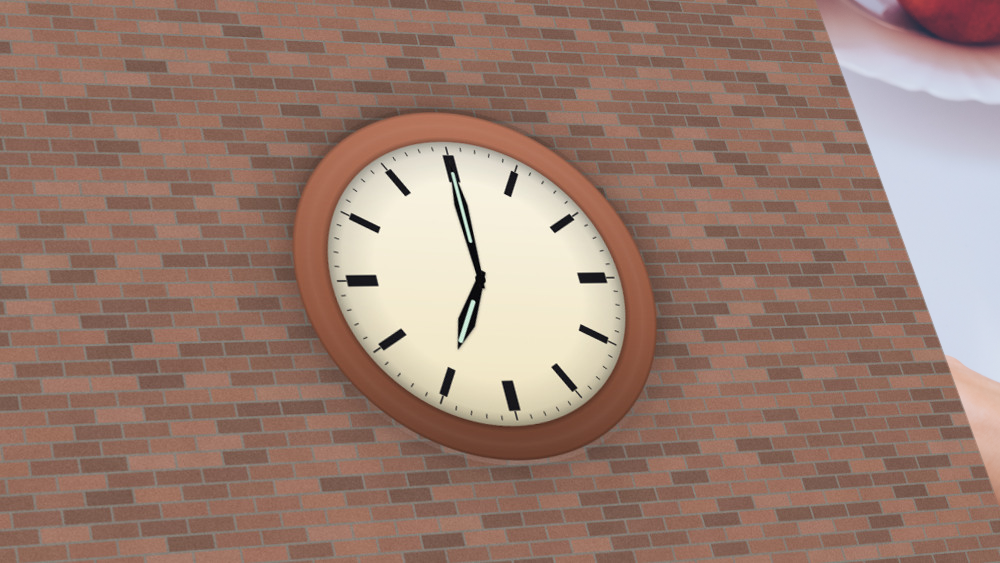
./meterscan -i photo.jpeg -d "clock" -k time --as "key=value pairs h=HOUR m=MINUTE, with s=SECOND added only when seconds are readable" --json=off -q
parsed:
h=7 m=0
